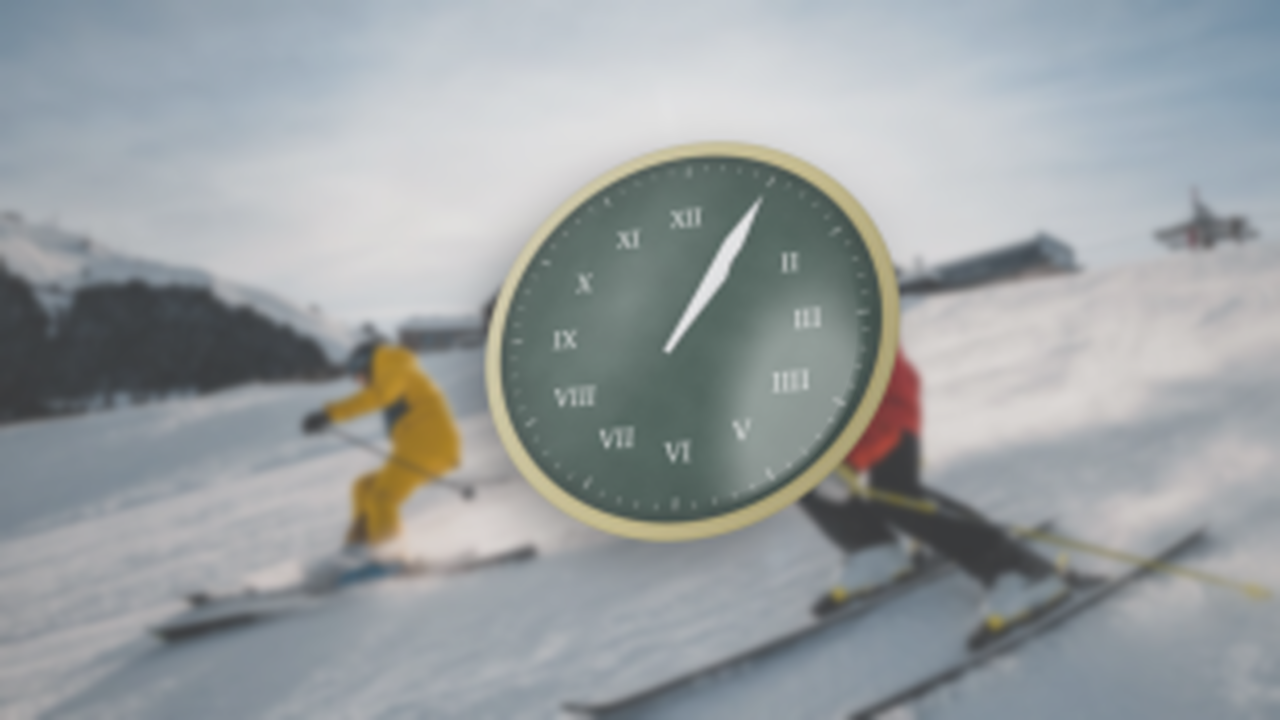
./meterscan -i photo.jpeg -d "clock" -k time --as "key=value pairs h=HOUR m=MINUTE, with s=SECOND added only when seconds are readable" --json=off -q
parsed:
h=1 m=5
